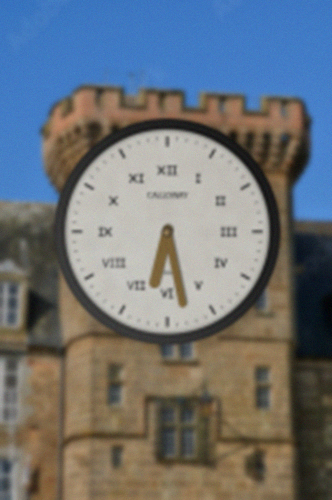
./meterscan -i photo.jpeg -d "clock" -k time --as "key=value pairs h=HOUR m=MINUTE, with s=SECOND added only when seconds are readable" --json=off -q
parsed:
h=6 m=28
